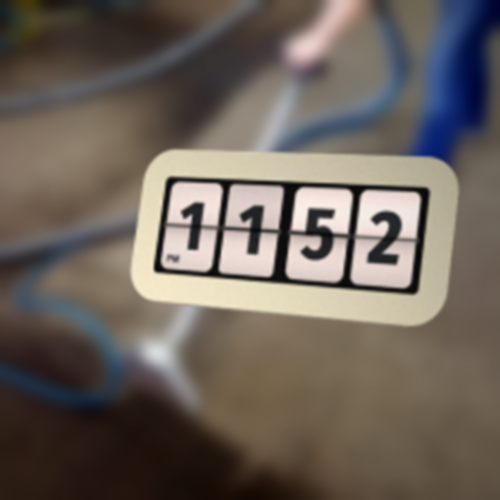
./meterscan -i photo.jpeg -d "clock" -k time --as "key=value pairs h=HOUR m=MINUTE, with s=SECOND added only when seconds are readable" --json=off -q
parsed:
h=11 m=52
